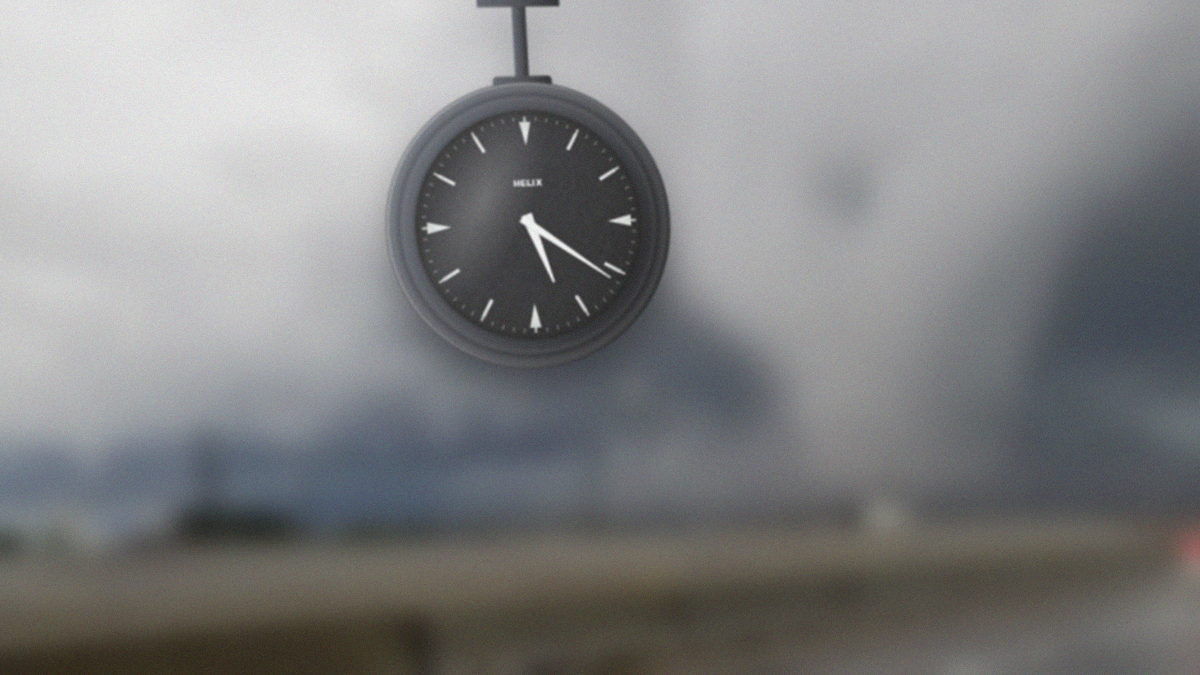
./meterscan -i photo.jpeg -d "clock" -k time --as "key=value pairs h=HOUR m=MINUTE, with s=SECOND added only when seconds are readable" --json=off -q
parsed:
h=5 m=21
